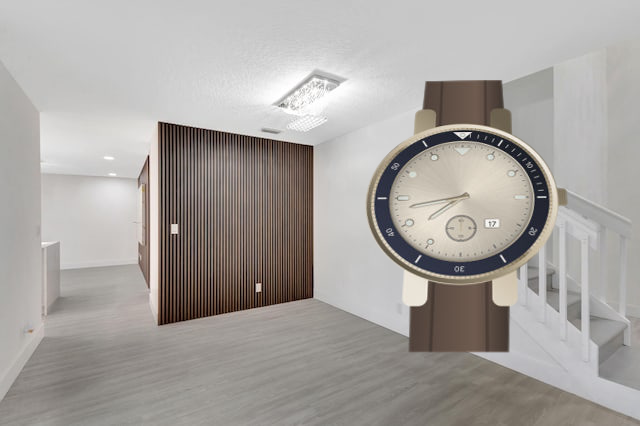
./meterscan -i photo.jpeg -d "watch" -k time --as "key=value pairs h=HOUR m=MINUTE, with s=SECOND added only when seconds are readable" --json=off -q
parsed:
h=7 m=43
